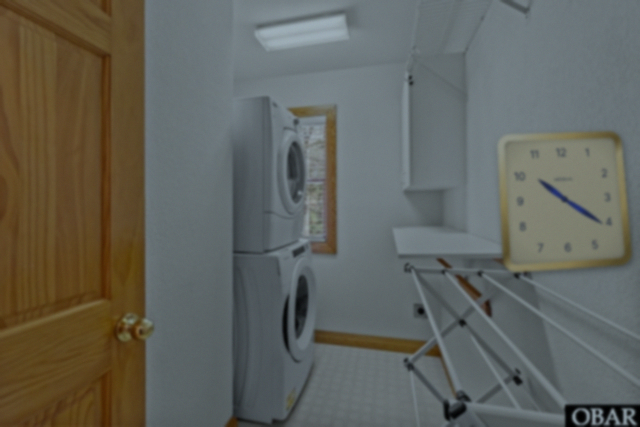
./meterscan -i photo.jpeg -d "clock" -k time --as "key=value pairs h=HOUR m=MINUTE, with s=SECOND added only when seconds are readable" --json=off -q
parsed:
h=10 m=21
